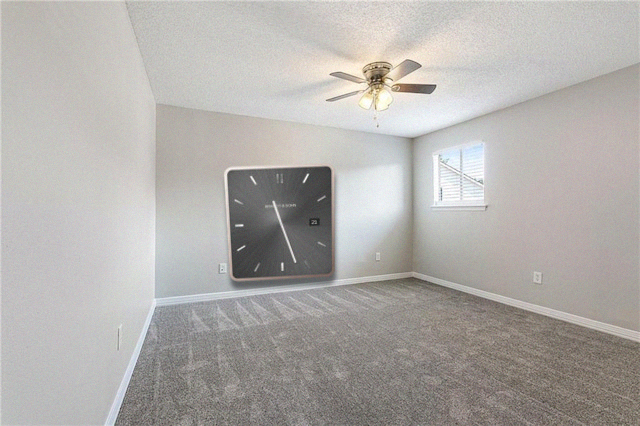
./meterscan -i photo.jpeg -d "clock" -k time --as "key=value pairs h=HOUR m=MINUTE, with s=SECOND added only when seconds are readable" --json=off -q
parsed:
h=11 m=27
